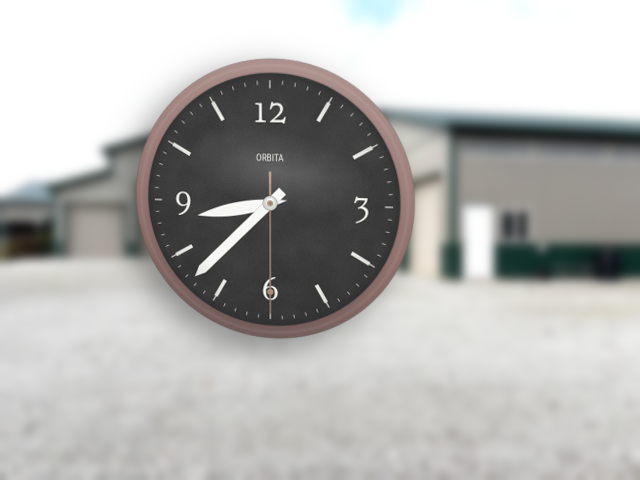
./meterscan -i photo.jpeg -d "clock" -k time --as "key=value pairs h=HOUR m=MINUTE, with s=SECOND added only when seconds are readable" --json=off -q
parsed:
h=8 m=37 s=30
